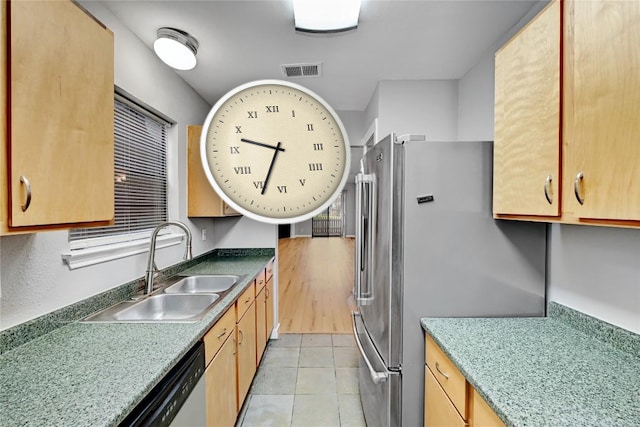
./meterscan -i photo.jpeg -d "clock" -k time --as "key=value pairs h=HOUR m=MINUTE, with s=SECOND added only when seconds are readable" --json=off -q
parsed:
h=9 m=34
